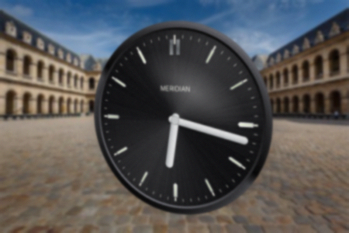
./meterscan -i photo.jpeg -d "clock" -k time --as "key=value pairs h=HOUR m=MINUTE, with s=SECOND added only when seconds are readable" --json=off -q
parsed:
h=6 m=17
